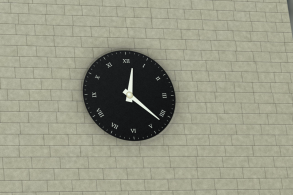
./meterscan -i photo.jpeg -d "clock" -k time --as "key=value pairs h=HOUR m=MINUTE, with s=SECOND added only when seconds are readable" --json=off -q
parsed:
h=12 m=22
